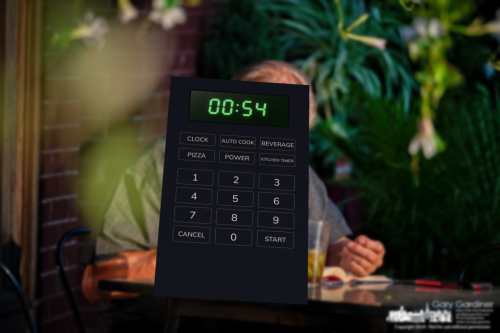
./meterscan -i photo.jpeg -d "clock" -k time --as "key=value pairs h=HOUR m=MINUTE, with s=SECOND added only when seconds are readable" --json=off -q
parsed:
h=0 m=54
